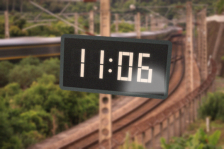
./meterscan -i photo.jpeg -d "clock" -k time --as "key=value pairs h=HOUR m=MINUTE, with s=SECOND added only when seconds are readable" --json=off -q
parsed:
h=11 m=6
